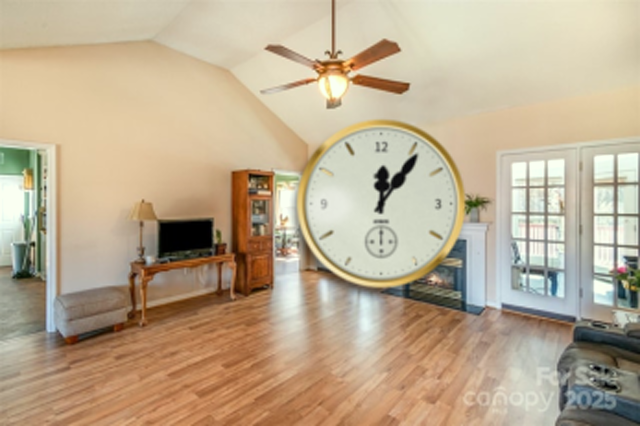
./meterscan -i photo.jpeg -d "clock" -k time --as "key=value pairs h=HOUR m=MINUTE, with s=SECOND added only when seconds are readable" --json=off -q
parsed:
h=12 m=6
